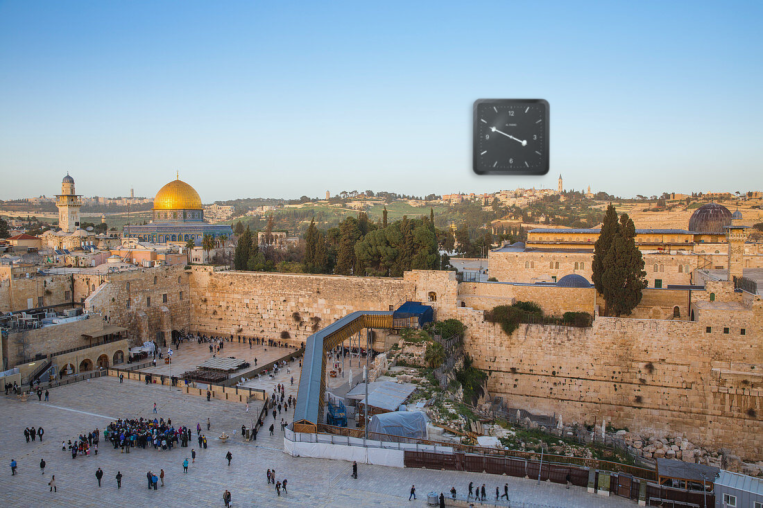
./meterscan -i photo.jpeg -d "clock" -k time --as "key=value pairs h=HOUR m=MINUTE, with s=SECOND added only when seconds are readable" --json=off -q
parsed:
h=3 m=49
